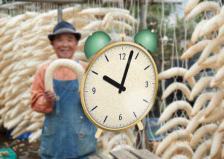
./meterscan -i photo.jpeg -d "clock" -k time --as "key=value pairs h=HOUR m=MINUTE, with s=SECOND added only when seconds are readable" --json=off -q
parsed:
h=10 m=3
